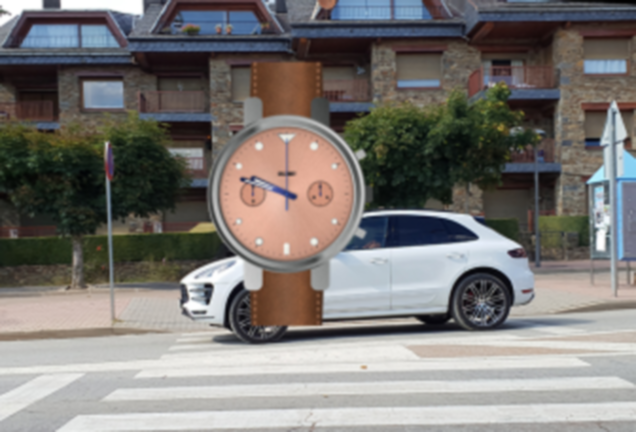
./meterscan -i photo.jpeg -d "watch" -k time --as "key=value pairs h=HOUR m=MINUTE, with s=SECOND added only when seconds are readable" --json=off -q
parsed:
h=9 m=48
